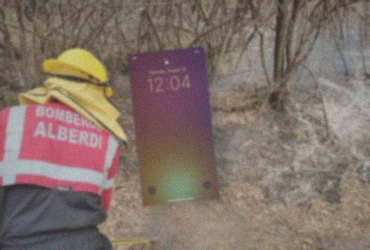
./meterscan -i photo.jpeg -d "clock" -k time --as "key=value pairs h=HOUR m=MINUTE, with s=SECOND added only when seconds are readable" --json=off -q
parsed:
h=12 m=4
